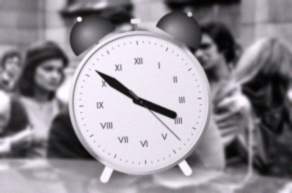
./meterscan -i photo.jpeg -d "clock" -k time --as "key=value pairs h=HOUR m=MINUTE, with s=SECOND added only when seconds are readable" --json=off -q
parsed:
h=3 m=51 s=23
